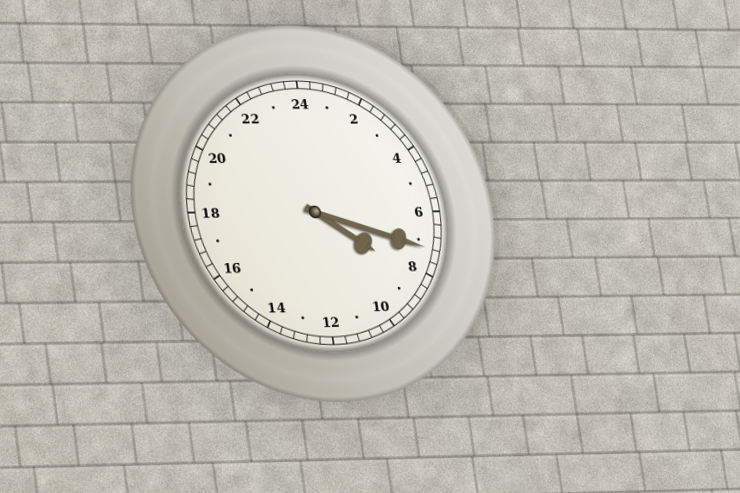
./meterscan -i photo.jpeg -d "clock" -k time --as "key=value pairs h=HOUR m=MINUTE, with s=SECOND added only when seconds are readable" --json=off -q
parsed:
h=8 m=18
